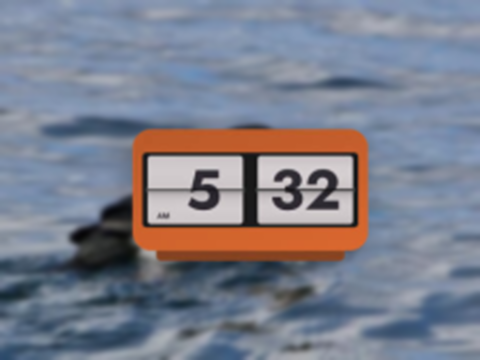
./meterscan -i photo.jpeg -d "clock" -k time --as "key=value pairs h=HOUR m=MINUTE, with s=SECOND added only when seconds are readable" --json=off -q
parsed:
h=5 m=32
